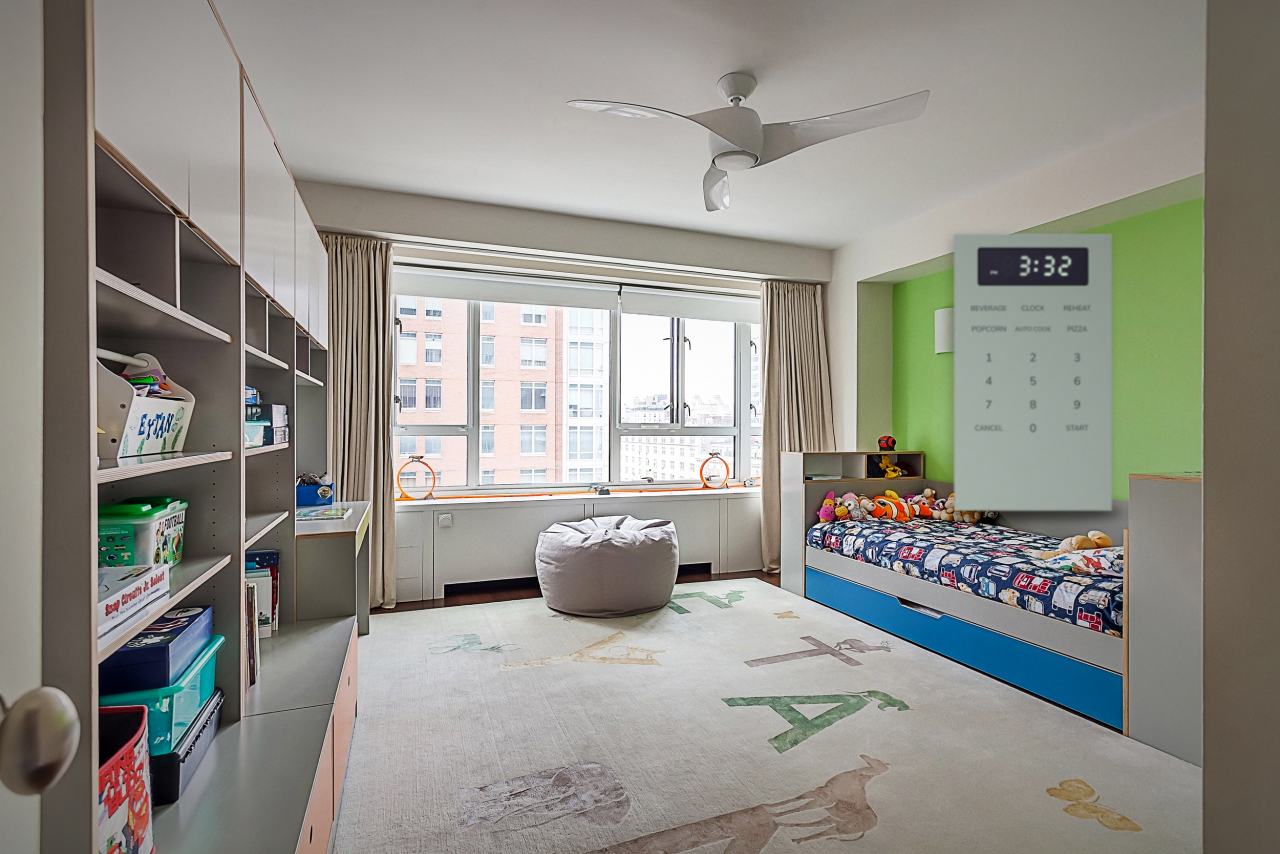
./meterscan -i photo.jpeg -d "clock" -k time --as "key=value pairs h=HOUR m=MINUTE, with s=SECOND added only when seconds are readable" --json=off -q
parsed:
h=3 m=32
